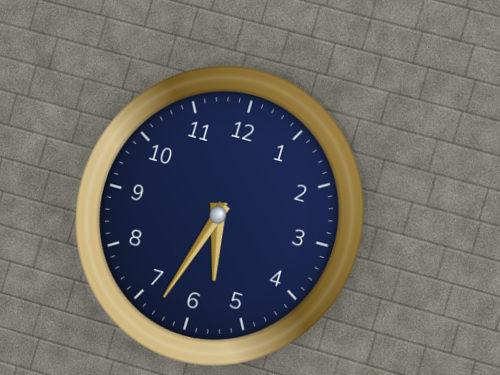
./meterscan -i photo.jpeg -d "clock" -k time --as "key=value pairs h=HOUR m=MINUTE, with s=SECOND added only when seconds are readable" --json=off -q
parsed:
h=5 m=33
